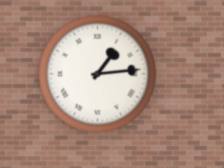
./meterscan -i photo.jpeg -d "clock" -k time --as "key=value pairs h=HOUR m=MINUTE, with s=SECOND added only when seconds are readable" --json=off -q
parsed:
h=1 m=14
